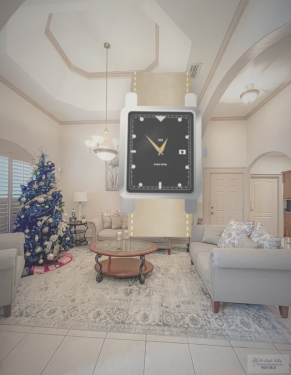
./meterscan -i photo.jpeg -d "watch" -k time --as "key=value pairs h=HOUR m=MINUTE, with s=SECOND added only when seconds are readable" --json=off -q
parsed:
h=12 m=53
